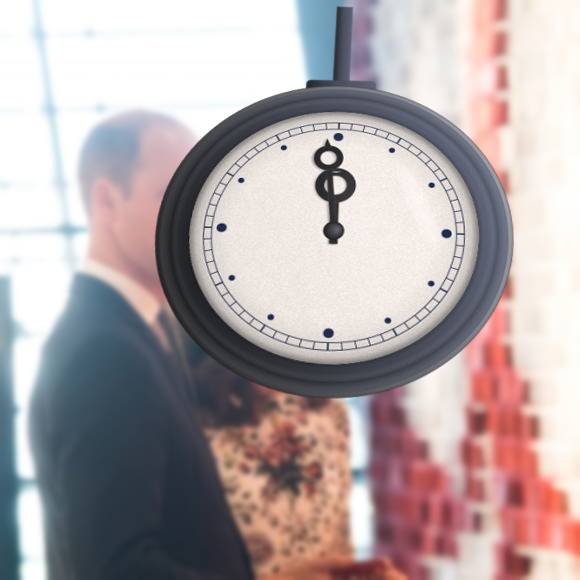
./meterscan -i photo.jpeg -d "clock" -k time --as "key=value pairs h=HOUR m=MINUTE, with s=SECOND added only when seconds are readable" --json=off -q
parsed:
h=11 m=59
